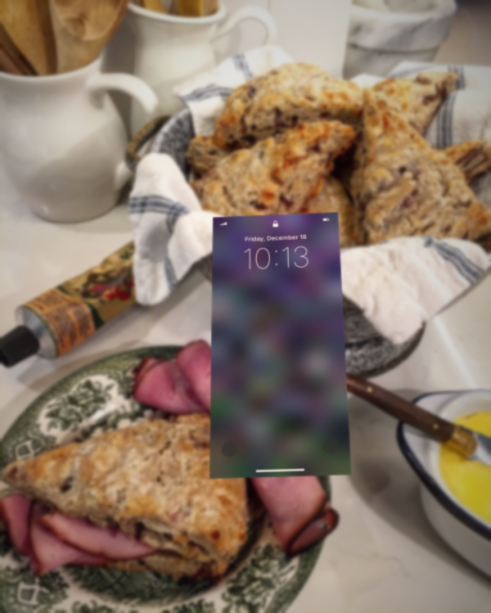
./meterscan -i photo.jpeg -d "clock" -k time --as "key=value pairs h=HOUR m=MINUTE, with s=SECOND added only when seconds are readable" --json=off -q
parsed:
h=10 m=13
